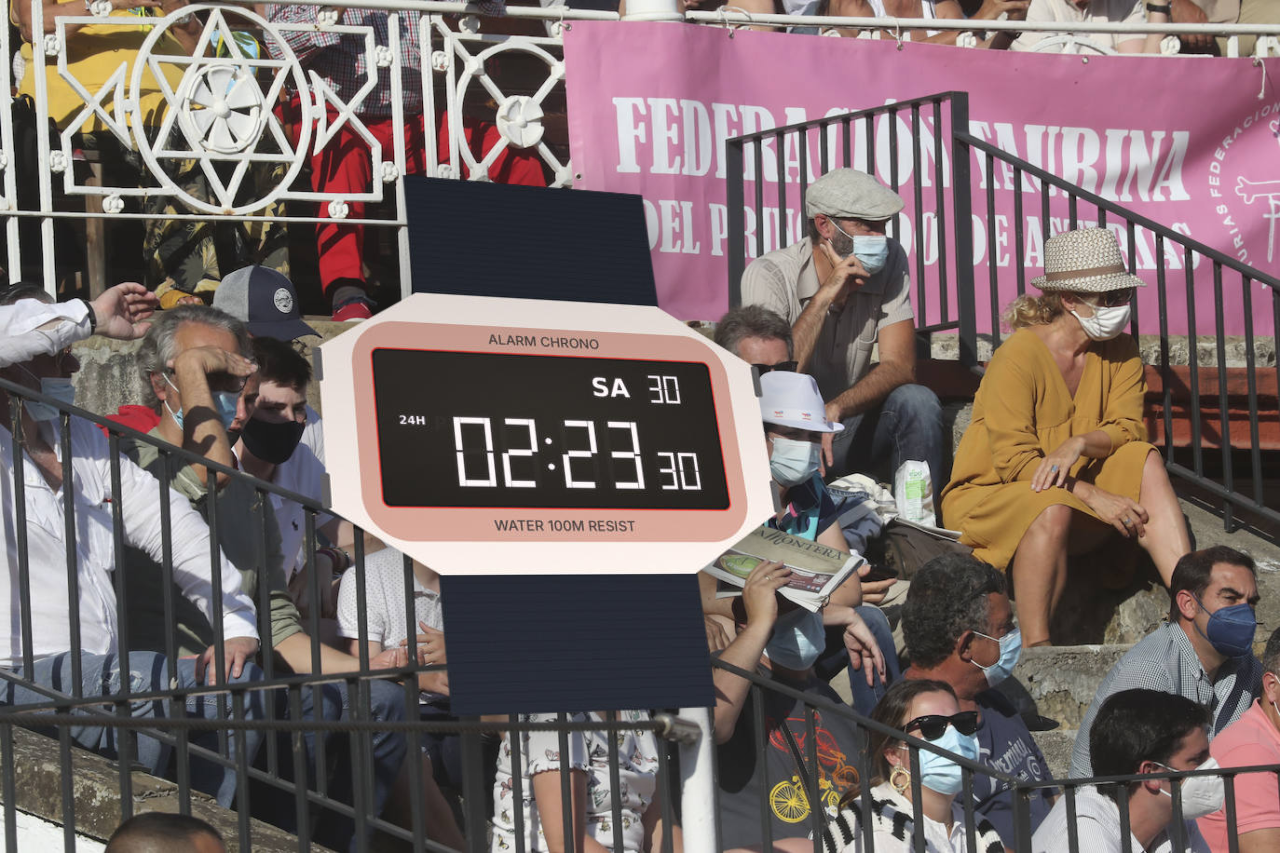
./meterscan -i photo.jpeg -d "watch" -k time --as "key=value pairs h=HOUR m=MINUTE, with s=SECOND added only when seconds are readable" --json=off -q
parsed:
h=2 m=23 s=30
